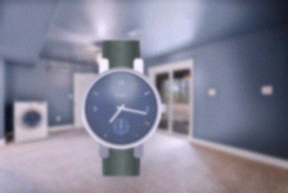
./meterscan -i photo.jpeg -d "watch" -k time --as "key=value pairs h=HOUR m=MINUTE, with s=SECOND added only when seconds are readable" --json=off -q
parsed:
h=7 m=17
